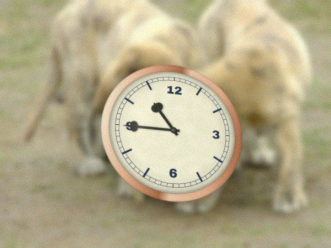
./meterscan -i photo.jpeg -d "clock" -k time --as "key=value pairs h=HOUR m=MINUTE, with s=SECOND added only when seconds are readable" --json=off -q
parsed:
h=10 m=45
